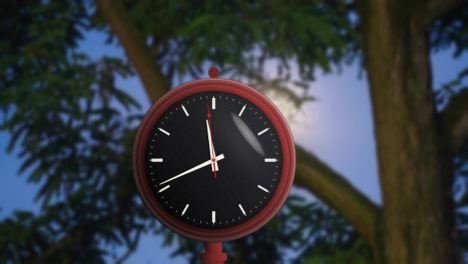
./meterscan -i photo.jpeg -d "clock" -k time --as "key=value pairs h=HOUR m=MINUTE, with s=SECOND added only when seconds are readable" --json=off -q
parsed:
h=11 m=40 s=59
